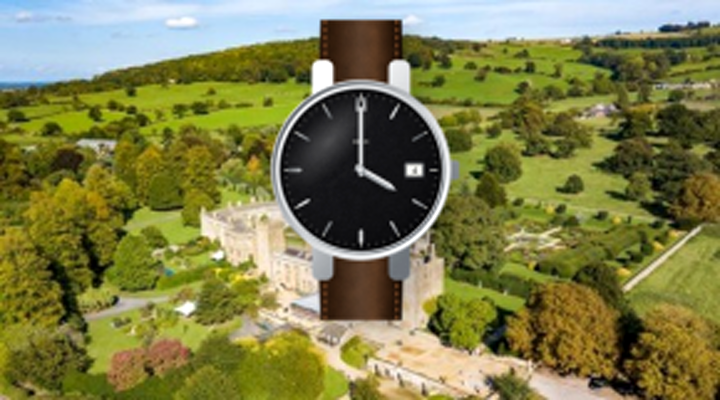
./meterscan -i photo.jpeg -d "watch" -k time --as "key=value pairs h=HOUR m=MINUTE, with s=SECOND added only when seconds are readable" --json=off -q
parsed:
h=4 m=0
